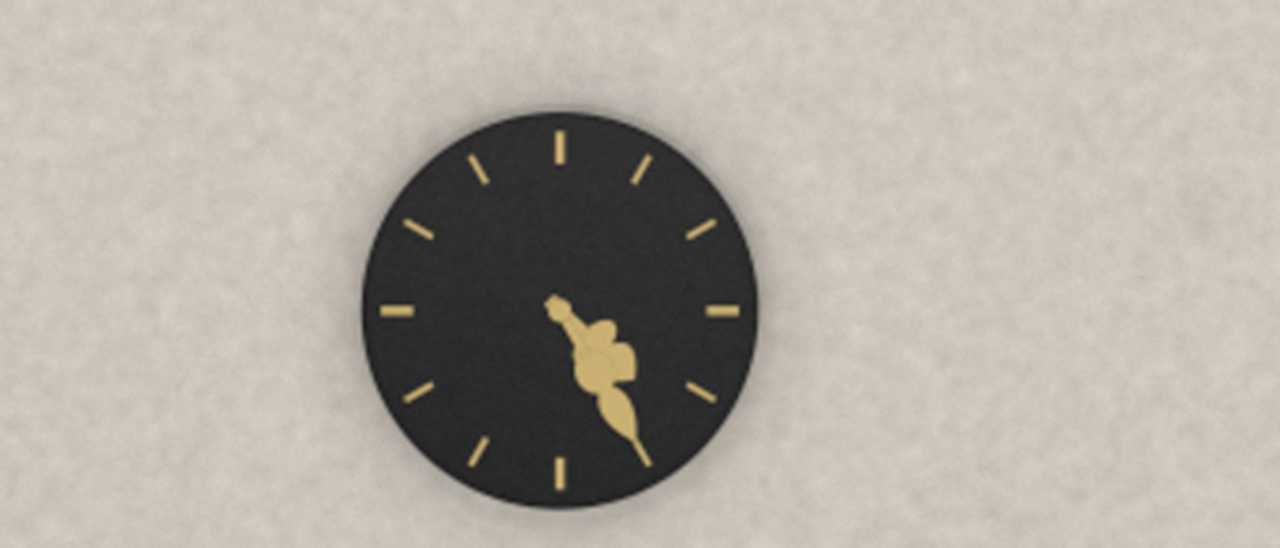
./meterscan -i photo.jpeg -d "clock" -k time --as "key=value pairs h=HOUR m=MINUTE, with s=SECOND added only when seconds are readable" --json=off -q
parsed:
h=4 m=25
